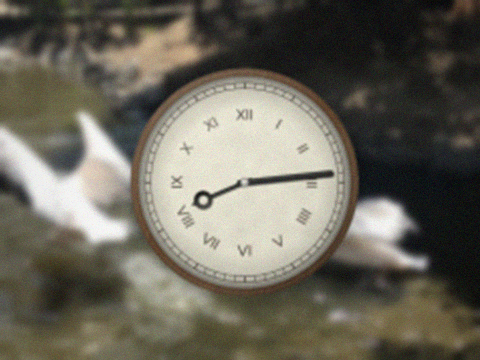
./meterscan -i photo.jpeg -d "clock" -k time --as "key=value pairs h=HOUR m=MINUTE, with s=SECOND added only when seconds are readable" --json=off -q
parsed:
h=8 m=14
